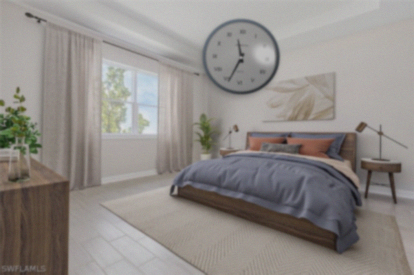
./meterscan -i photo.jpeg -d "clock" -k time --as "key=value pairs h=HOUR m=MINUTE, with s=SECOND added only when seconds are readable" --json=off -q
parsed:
h=11 m=34
